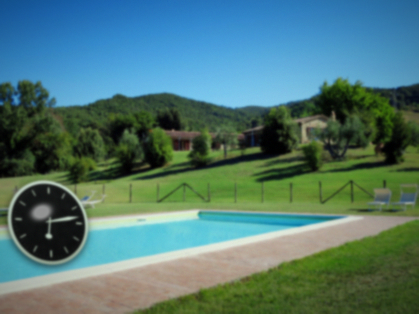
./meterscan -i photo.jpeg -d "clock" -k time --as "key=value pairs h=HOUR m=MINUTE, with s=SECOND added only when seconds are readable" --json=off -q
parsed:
h=6 m=13
